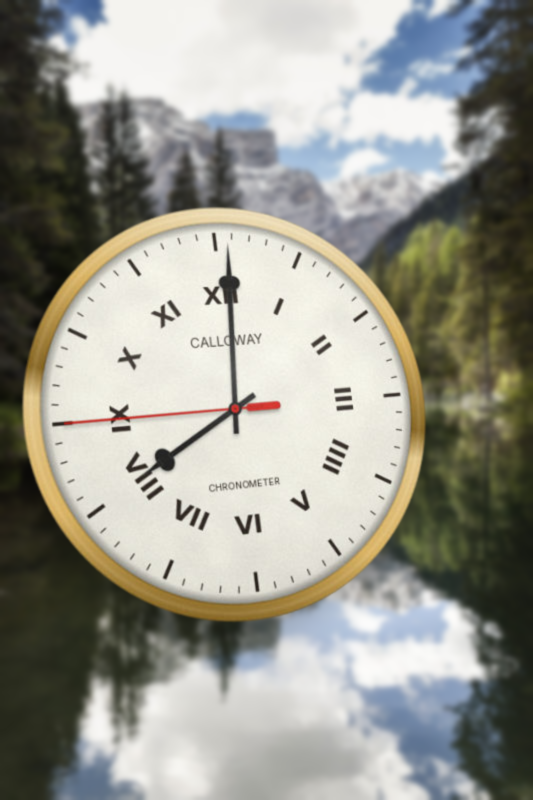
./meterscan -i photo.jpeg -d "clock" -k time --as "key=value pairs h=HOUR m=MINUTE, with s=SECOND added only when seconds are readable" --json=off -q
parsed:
h=8 m=0 s=45
